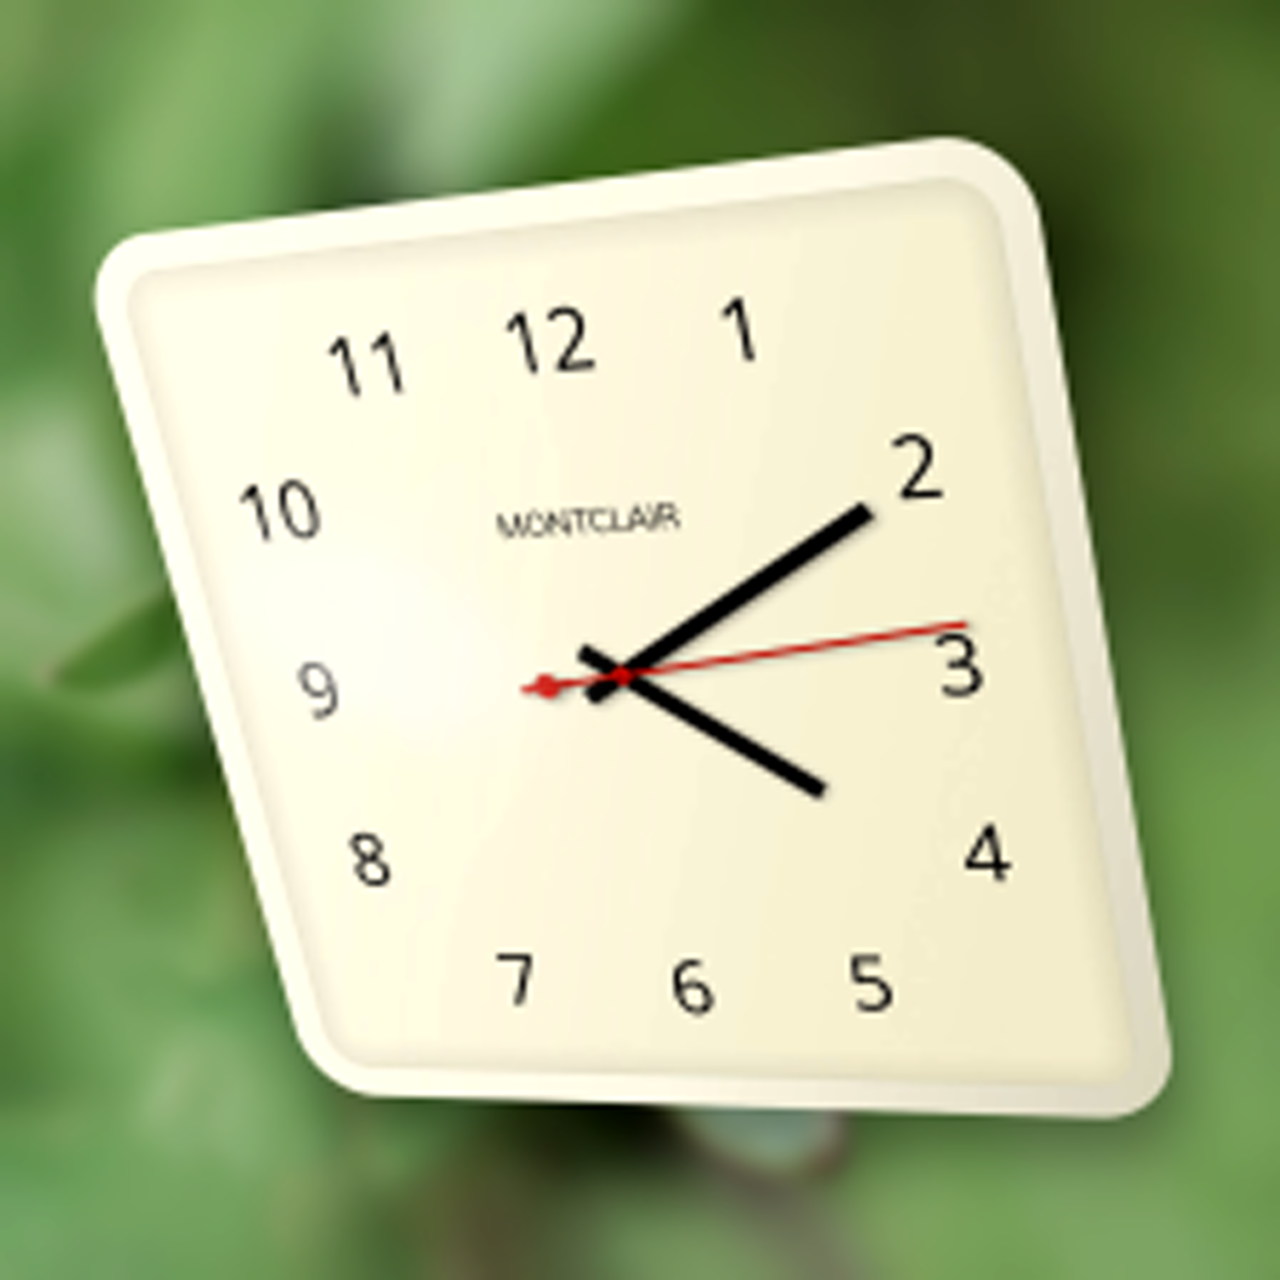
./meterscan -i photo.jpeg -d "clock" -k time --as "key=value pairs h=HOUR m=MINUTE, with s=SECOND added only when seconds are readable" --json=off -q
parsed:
h=4 m=10 s=14
